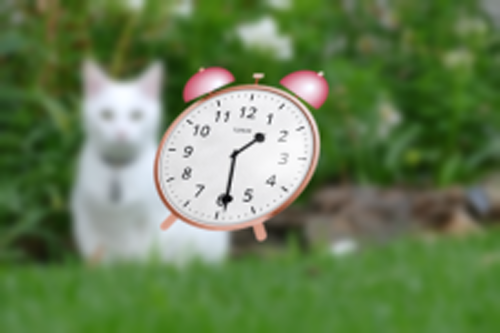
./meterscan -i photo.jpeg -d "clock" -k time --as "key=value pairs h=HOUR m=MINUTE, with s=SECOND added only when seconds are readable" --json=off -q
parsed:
h=1 m=29
